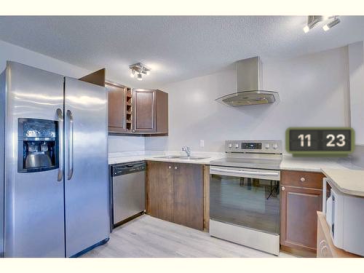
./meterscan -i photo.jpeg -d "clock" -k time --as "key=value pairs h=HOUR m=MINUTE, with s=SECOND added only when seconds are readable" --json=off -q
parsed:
h=11 m=23
